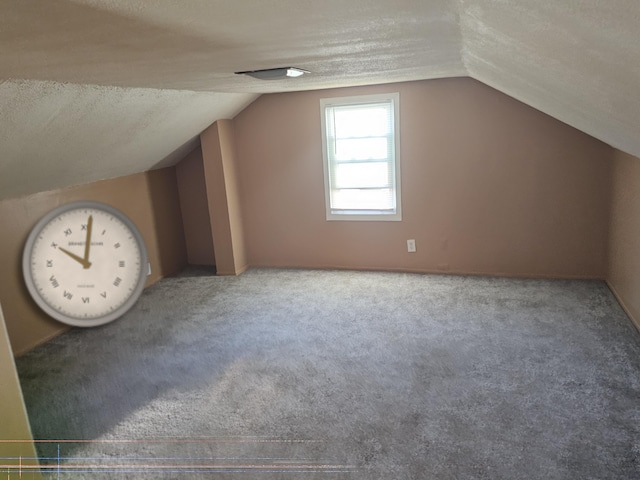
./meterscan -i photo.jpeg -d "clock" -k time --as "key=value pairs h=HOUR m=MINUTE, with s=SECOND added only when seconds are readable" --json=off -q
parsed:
h=10 m=1
